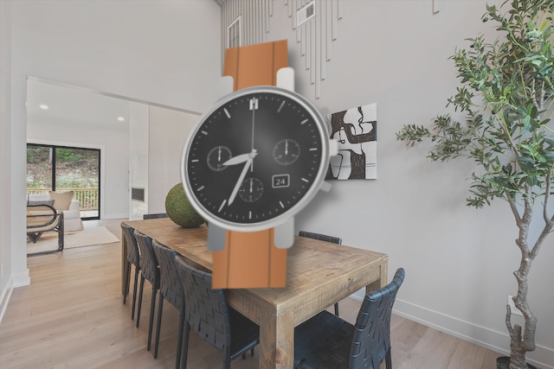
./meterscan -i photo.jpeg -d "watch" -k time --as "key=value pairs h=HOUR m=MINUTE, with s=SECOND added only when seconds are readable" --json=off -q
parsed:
h=8 m=34
